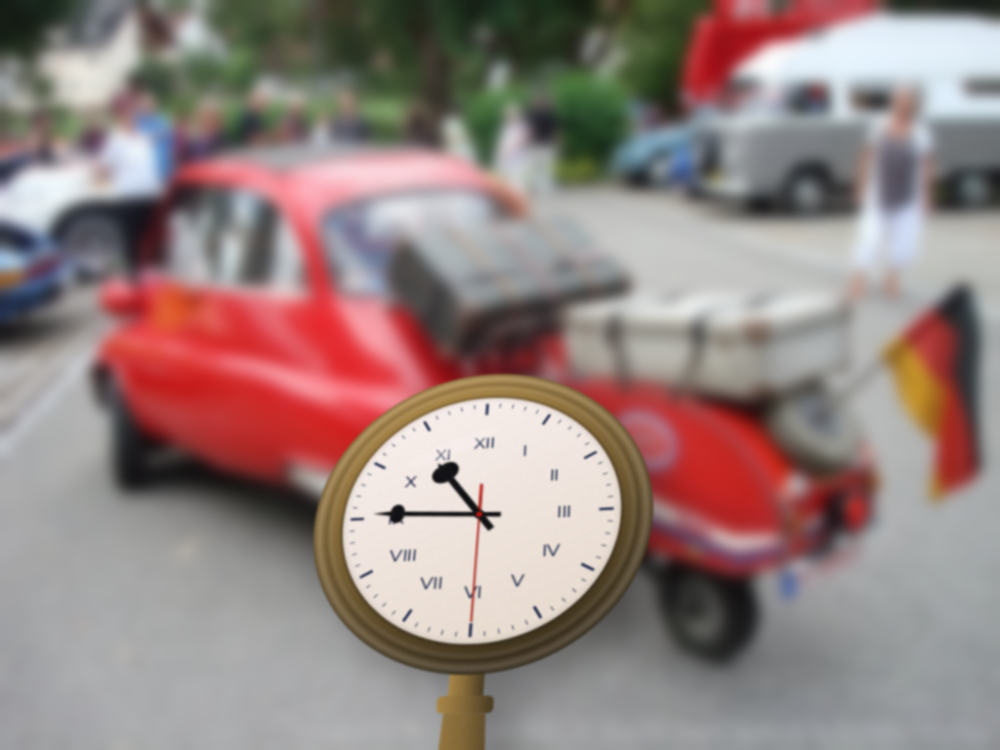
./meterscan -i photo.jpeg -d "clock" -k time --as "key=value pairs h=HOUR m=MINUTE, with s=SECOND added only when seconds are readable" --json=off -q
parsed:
h=10 m=45 s=30
